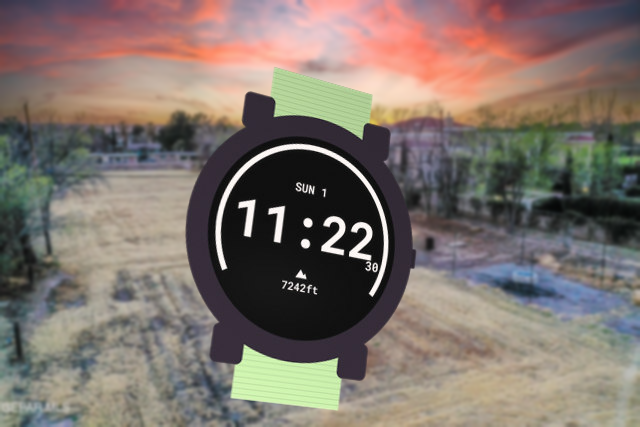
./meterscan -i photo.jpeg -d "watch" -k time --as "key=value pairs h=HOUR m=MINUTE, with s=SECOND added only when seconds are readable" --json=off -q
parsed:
h=11 m=22 s=30
